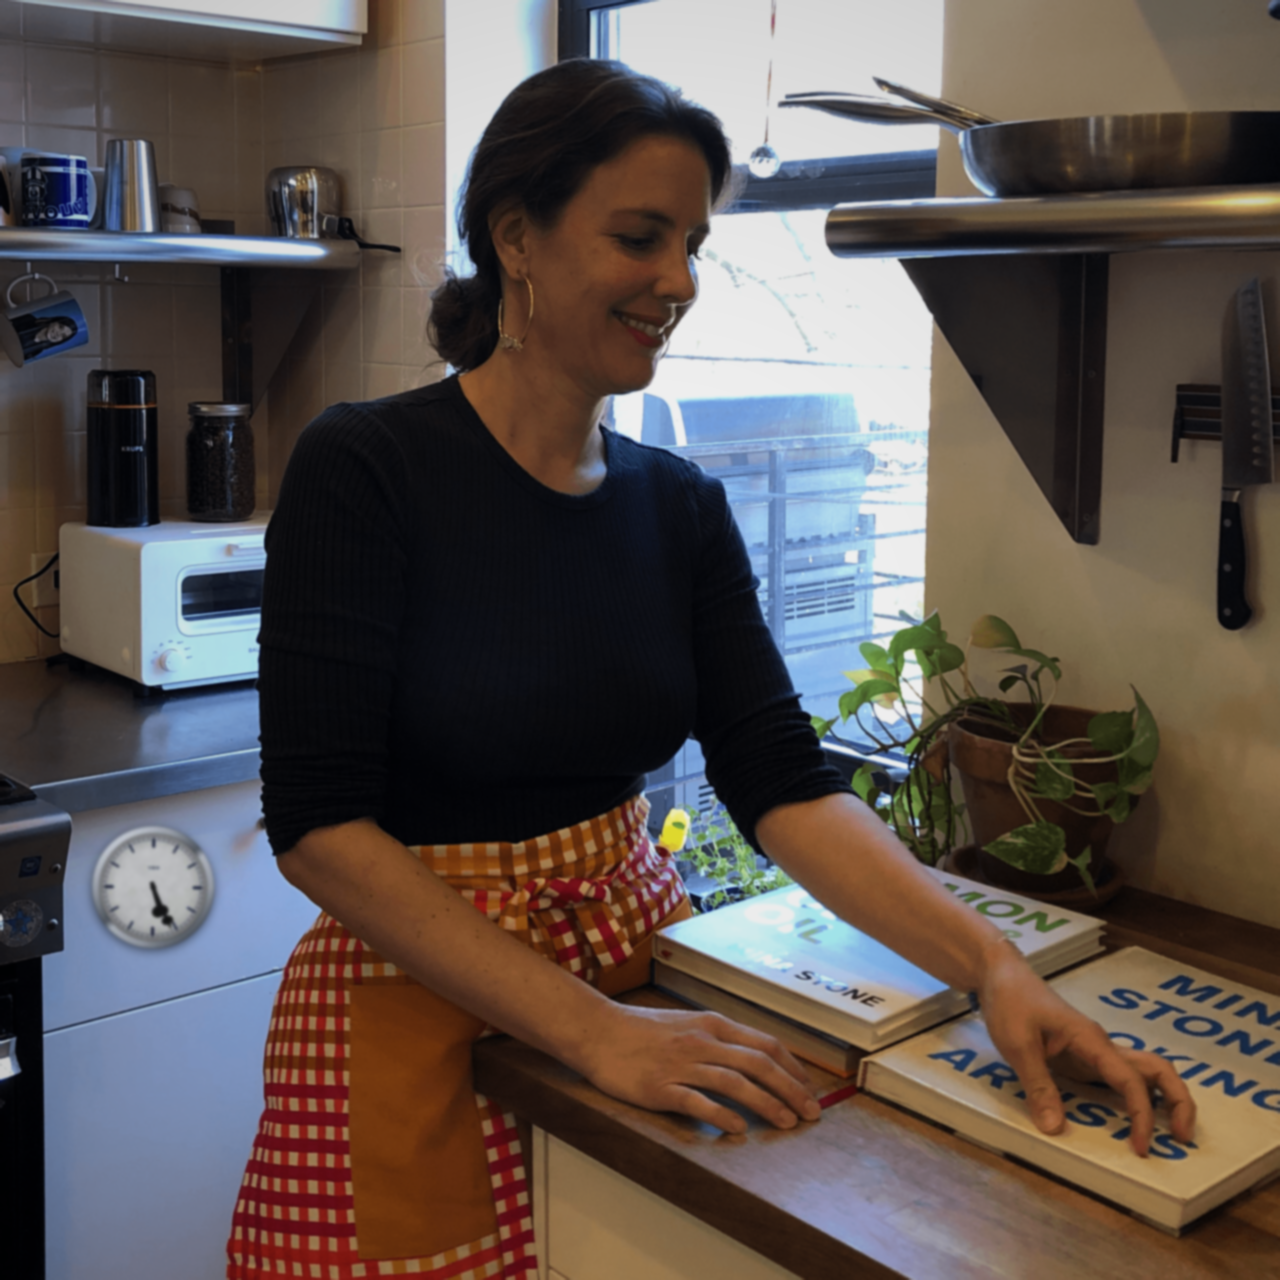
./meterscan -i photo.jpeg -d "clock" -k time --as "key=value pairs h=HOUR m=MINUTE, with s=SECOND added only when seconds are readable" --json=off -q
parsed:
h=5 m=26
